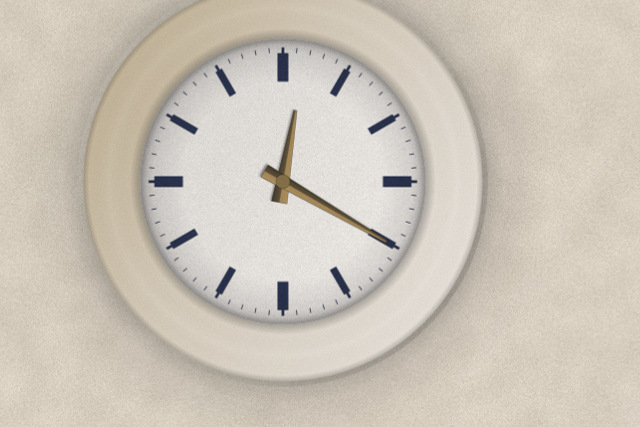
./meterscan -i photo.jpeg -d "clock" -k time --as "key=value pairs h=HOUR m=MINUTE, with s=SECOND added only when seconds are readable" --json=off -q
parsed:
h=12 m=20
